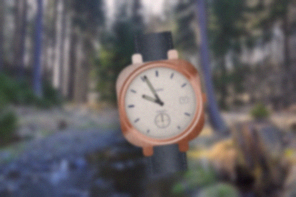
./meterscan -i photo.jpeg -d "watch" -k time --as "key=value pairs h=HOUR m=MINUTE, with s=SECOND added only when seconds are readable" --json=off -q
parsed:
h=9 m=56
